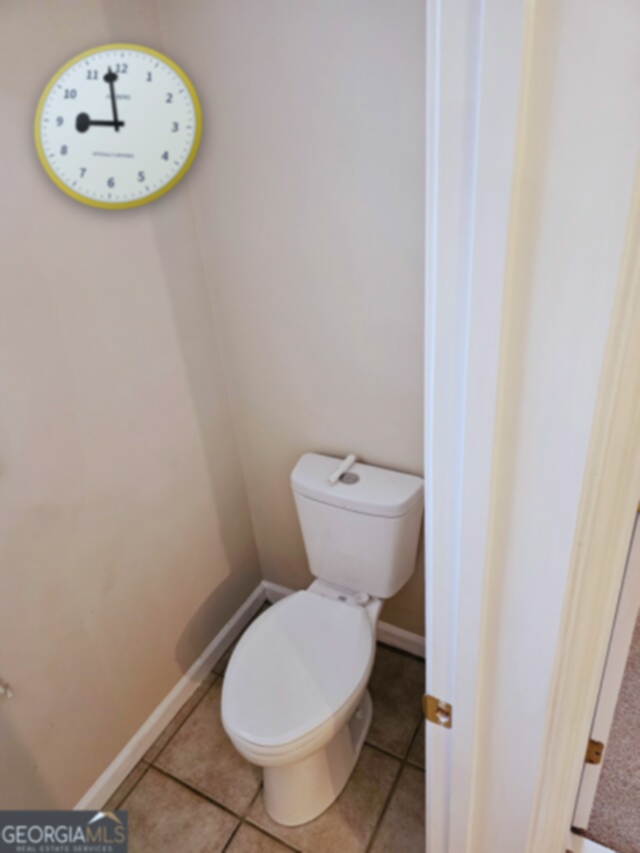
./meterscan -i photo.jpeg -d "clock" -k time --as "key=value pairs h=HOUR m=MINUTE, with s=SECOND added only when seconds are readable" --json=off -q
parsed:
h=8 m=58
